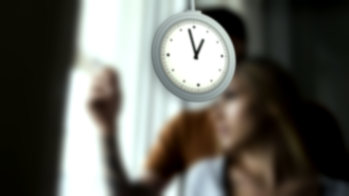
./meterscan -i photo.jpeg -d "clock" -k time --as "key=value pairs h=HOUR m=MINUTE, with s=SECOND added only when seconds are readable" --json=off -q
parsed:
h=12 m=58
